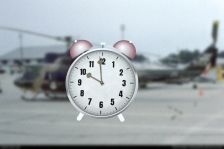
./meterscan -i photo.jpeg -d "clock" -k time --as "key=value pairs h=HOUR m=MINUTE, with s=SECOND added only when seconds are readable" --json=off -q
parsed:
h=9 m=59
